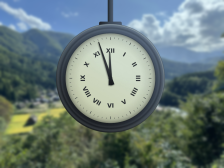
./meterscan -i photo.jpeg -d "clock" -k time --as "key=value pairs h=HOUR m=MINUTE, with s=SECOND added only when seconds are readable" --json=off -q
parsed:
h=11 m=57
